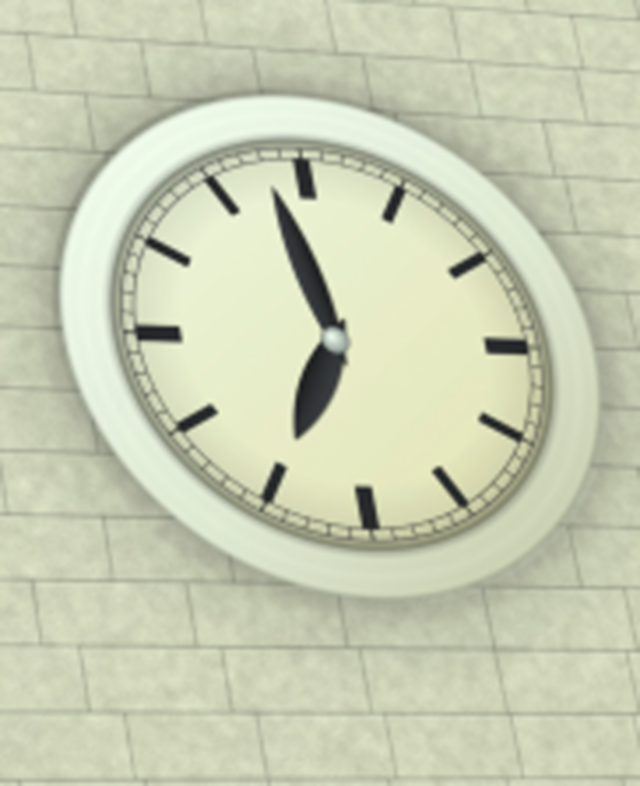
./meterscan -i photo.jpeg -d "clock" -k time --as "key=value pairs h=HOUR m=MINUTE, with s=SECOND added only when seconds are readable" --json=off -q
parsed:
h=6 m=58
